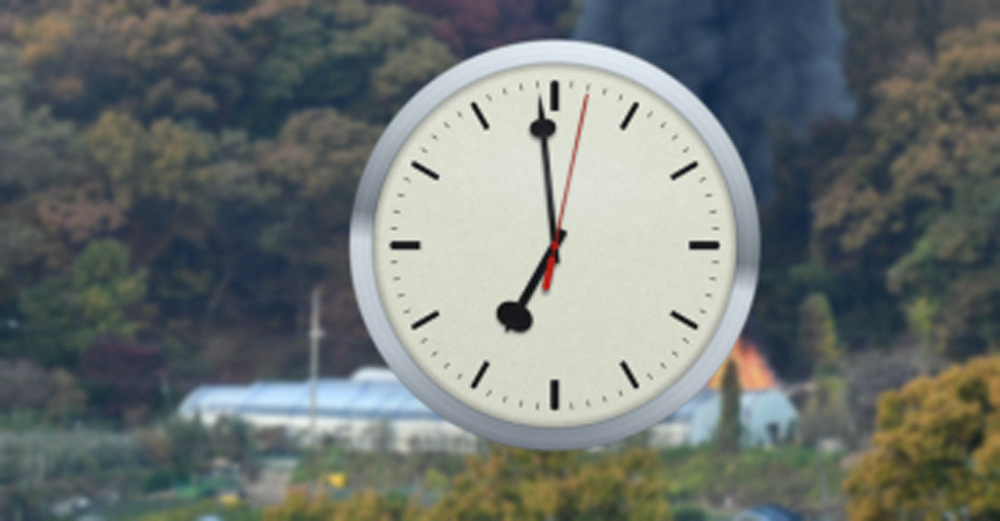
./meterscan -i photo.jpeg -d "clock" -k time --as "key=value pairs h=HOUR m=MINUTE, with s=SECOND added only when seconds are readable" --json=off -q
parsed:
h=6 m=59 s=2
